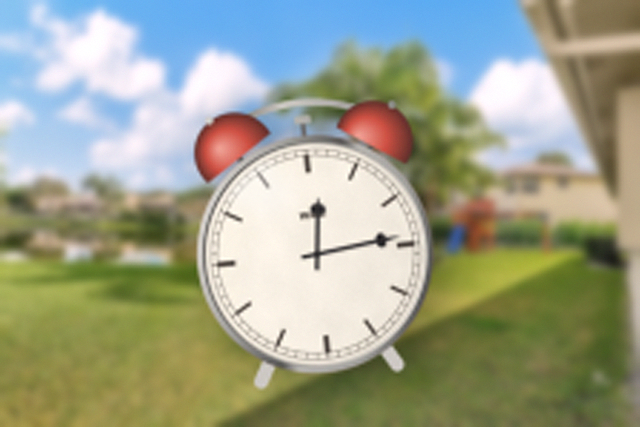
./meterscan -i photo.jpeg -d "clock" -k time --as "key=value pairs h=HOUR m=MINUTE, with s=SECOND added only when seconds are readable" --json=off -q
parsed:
h=12 m=14
